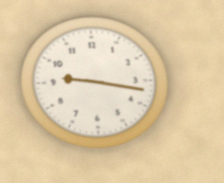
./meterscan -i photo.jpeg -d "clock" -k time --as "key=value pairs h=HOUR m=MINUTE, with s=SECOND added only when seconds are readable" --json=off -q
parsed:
h=9 m=17
